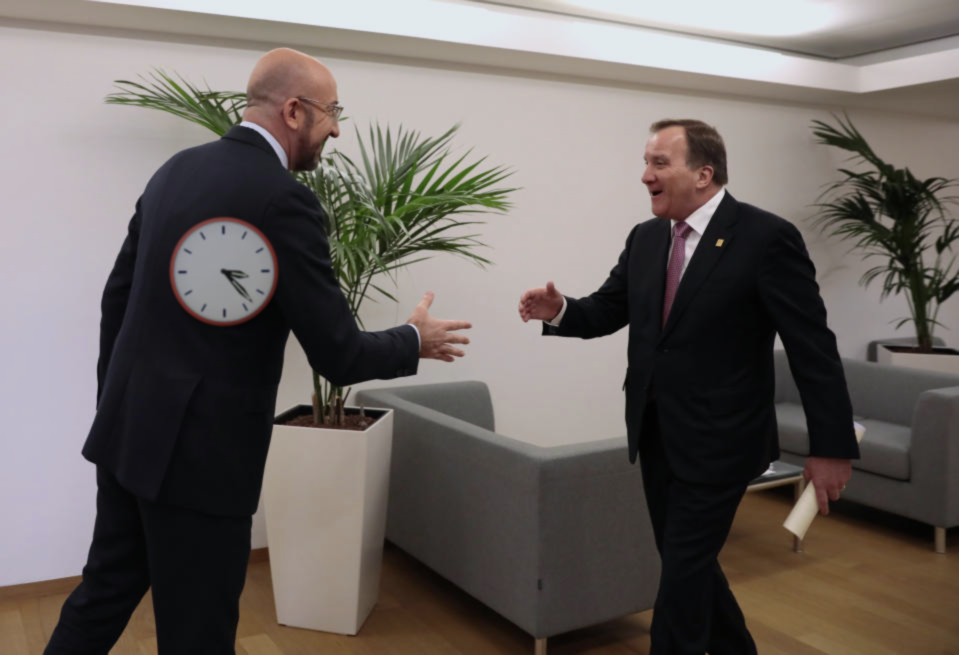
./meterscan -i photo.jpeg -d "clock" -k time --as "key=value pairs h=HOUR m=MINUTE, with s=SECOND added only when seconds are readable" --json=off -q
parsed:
h=3 m=23
